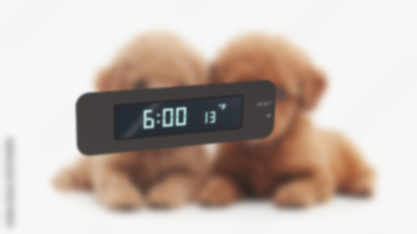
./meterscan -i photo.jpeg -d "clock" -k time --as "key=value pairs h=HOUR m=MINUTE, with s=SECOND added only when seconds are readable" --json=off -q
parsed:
h=6 m=0
